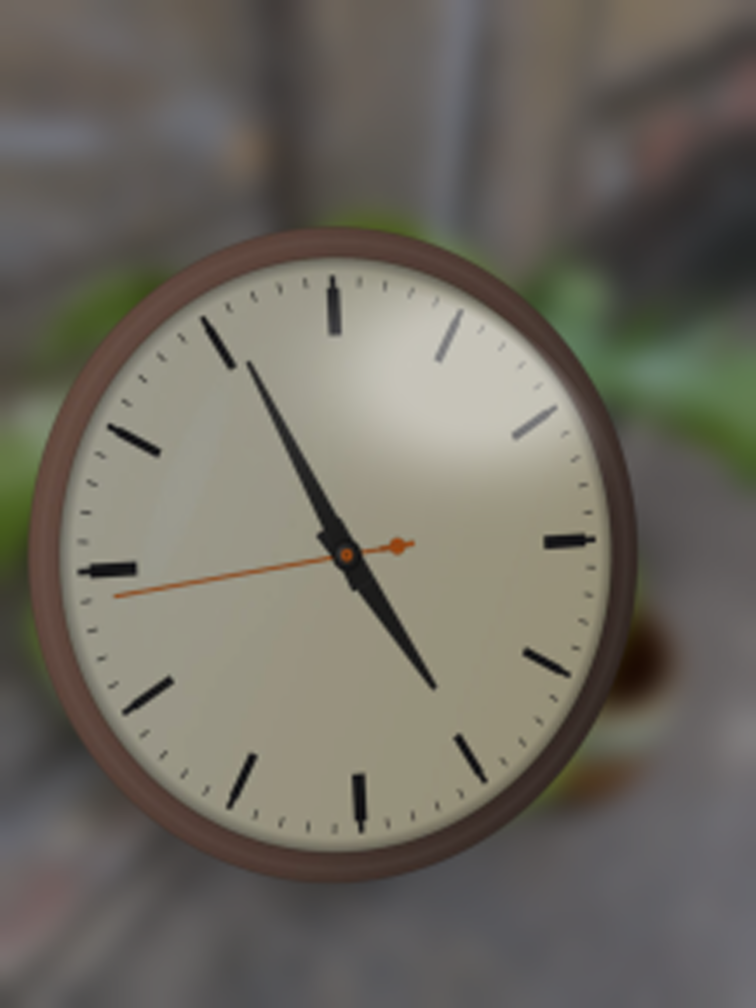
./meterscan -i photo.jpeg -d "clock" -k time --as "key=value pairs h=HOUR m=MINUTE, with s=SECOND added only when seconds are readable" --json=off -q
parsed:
h=4 m=55 s=44
